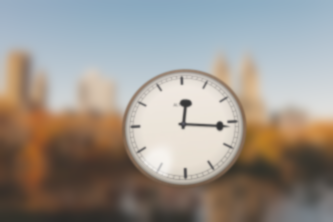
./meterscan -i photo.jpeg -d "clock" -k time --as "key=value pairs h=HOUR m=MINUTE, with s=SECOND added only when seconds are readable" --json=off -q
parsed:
h=12 m=16
